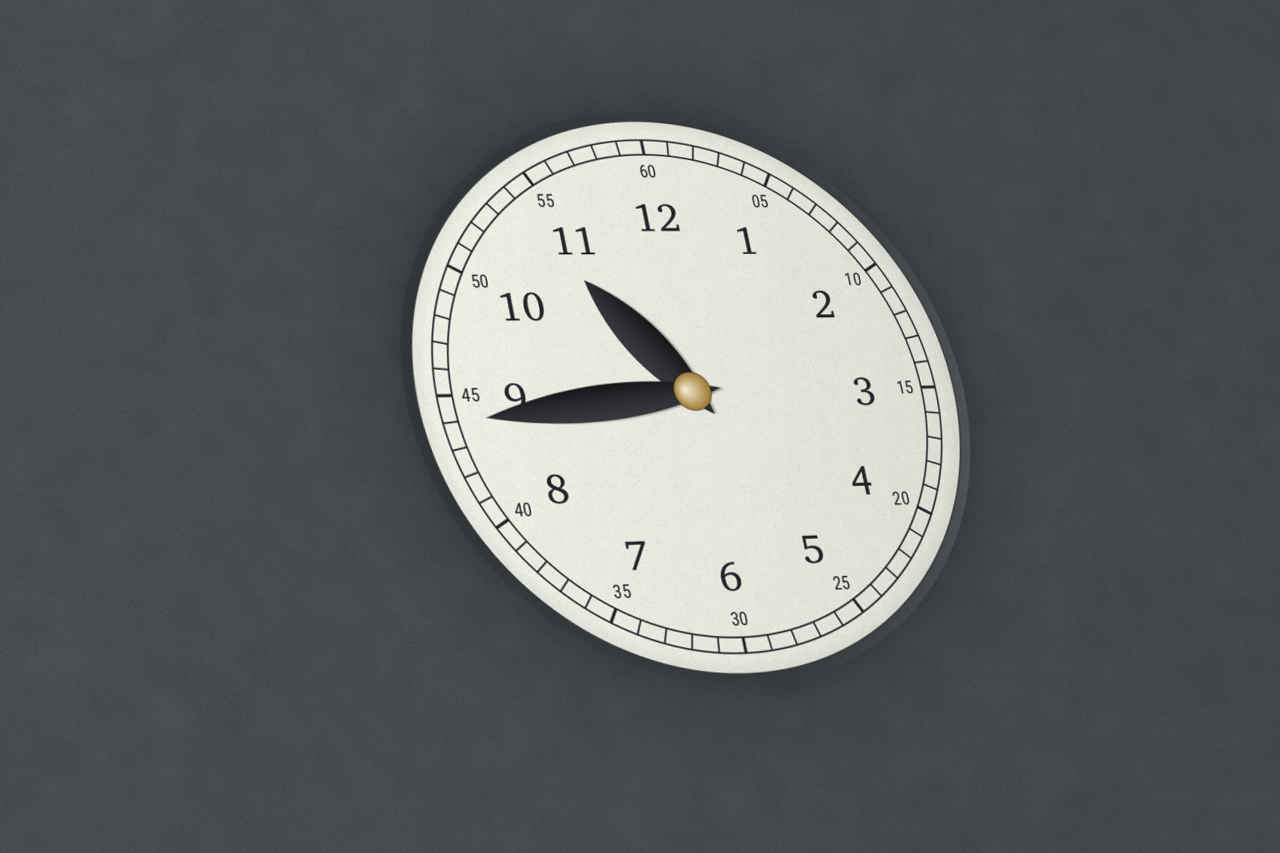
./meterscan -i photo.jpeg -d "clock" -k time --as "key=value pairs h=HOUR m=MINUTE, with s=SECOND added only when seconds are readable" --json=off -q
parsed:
h=10 m=44
